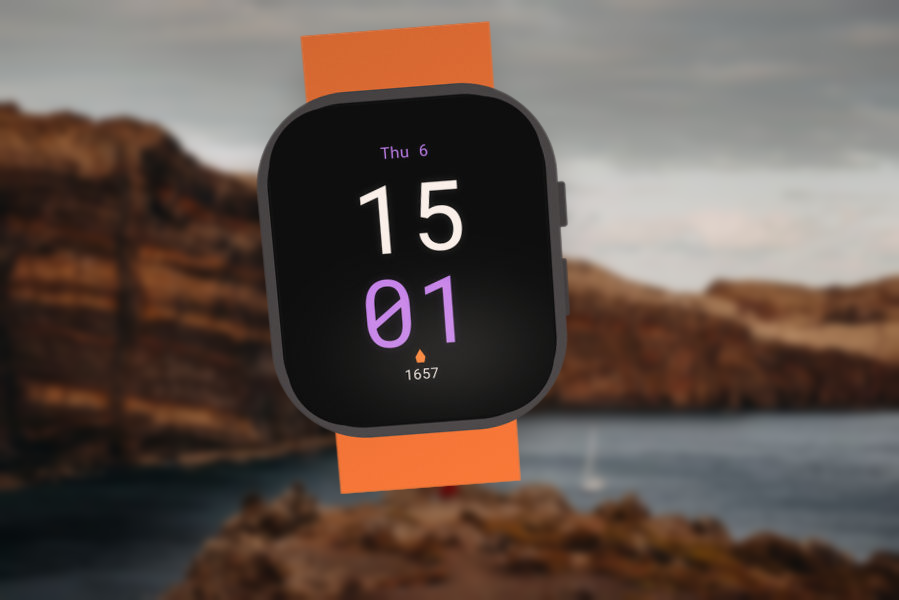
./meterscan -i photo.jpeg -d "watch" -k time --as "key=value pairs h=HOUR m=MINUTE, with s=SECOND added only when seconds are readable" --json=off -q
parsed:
h=15 m=1
